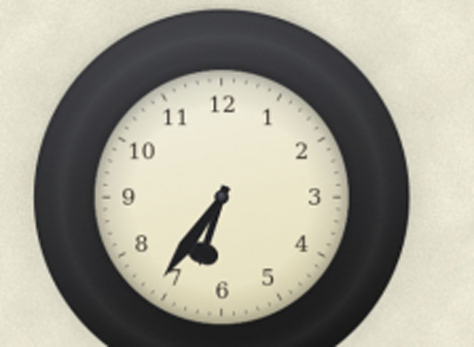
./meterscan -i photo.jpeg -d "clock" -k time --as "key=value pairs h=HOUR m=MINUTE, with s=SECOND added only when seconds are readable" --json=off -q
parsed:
h=6 m=36
